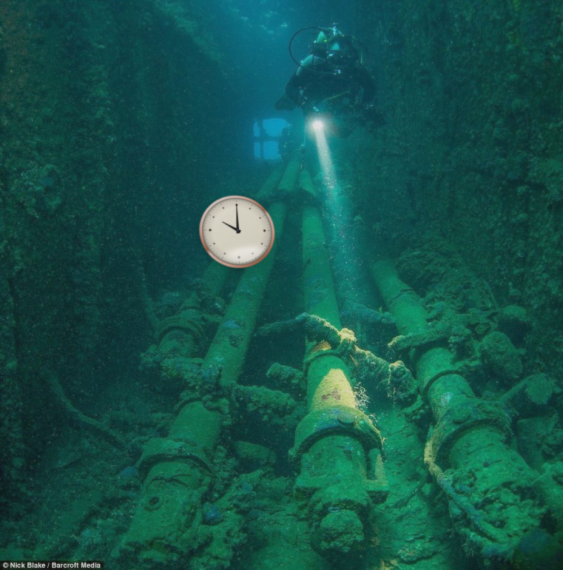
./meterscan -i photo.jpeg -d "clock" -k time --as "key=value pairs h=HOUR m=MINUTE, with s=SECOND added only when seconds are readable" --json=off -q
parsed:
h=10 m=0
